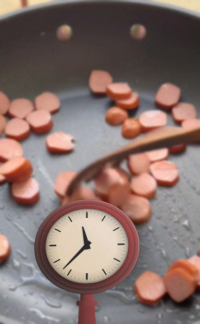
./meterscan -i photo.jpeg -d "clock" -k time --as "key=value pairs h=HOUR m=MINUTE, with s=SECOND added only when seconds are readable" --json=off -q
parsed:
h=11 m=37
